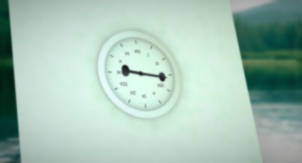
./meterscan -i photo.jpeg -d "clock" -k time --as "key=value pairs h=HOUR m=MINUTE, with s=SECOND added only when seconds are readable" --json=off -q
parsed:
h=9 m=16
